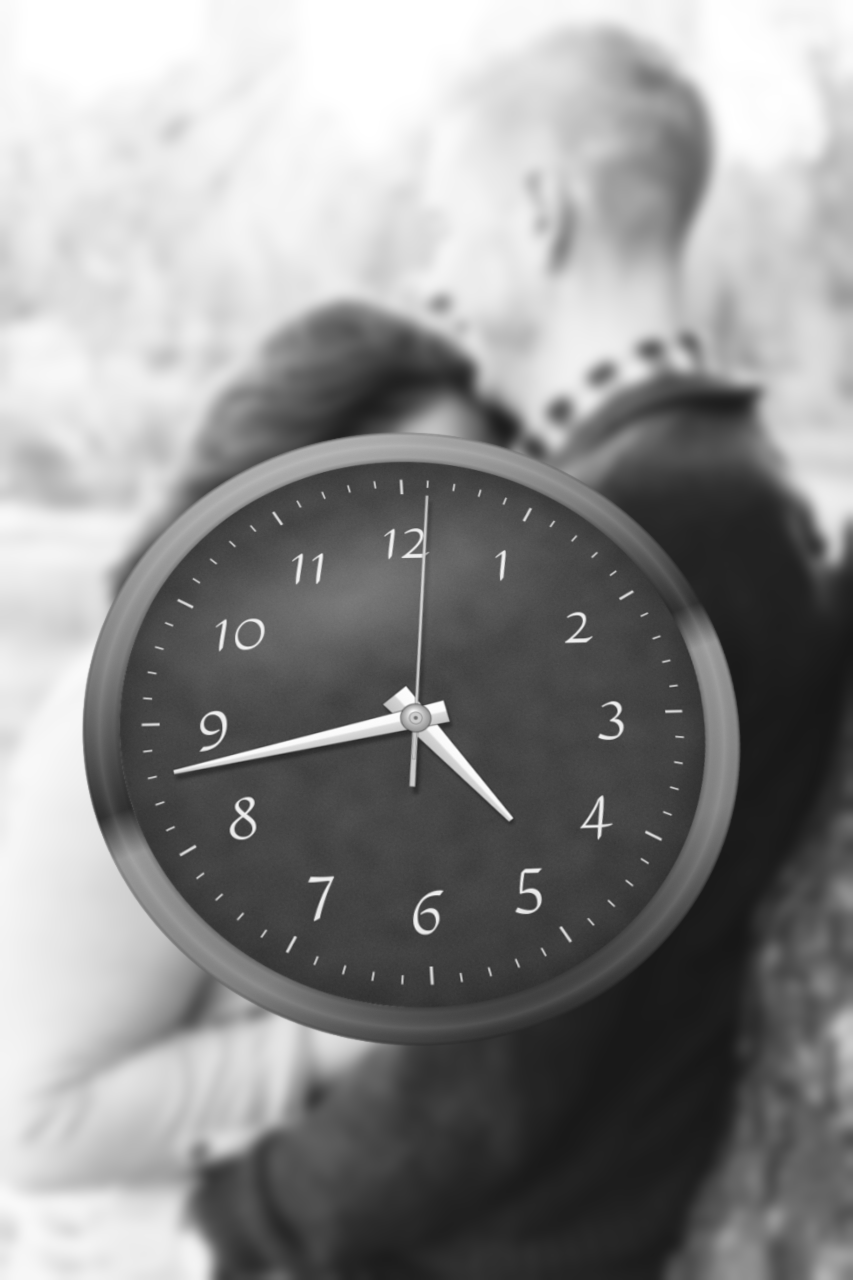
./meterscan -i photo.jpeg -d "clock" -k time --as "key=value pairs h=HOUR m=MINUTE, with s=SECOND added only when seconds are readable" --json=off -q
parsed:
h=4 m=43 s=1
